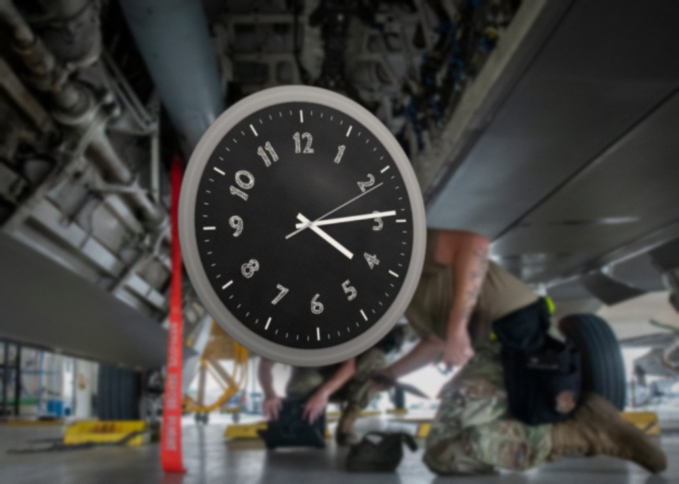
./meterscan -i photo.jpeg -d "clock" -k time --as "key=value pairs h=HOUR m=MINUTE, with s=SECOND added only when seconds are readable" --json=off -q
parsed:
h=4 m=14 s=11
